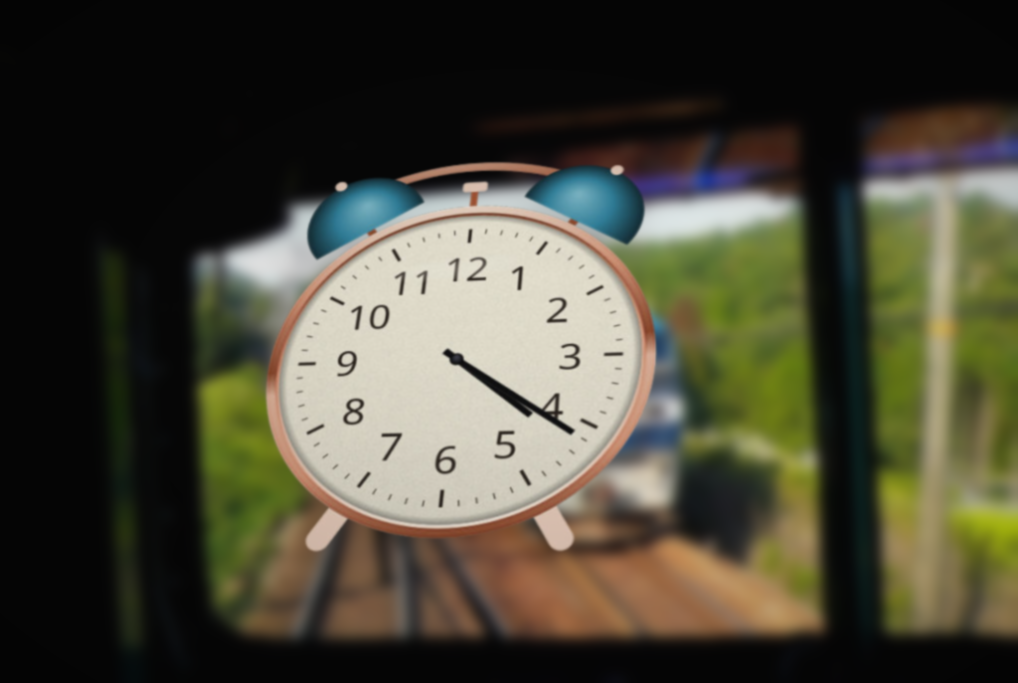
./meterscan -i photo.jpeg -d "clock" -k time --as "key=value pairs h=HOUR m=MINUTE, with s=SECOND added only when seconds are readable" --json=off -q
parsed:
h=4 m=21
